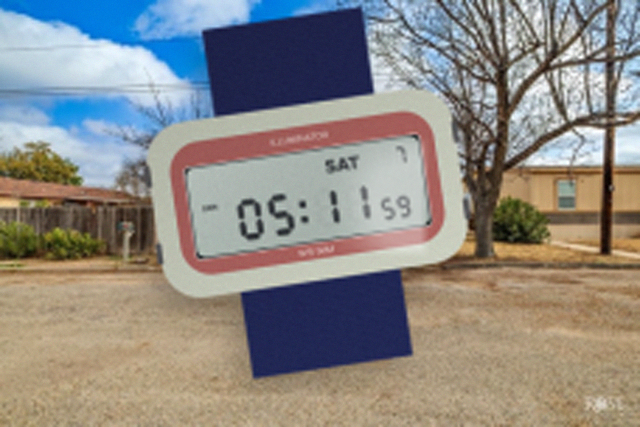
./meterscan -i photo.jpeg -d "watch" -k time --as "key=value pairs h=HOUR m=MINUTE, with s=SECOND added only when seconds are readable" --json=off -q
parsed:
h=5 m=11 s=59
